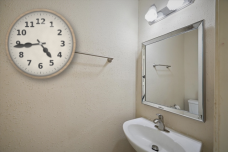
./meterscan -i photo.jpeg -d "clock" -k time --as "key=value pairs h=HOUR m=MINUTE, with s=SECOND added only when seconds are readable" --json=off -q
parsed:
h=4 m=44
